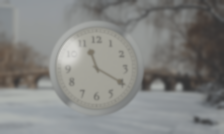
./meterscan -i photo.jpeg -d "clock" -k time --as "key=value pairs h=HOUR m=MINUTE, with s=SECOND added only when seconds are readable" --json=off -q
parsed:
h=11 m=20
